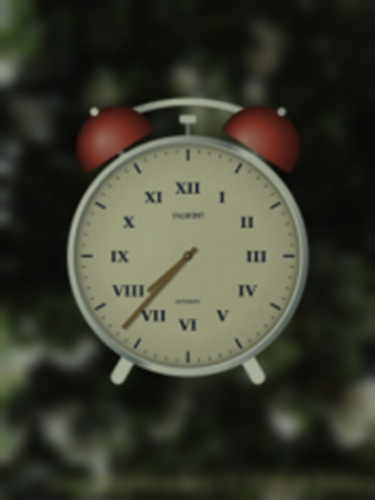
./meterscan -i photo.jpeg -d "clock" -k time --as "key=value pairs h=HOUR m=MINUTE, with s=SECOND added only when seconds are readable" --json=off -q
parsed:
h=7 m=37
